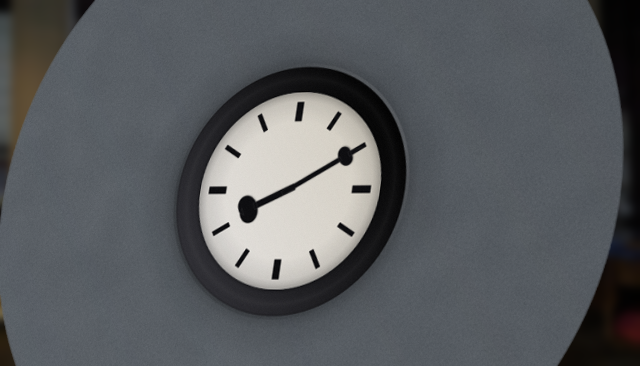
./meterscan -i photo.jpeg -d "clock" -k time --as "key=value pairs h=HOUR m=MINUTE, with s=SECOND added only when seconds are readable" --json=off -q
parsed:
h=8 m=10
